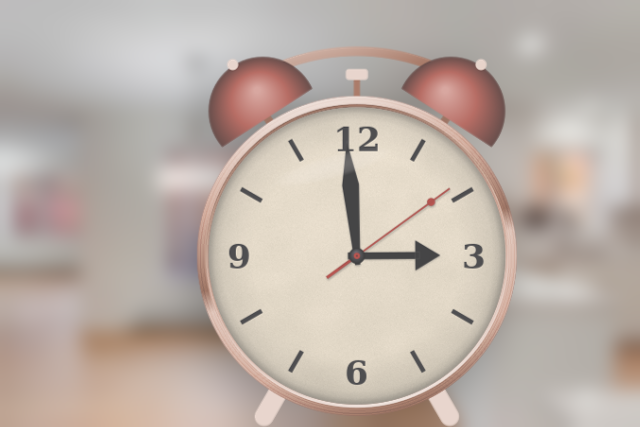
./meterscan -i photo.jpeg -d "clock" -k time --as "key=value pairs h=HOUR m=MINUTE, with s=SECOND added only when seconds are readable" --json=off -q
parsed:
h=2 m=59 s=9
